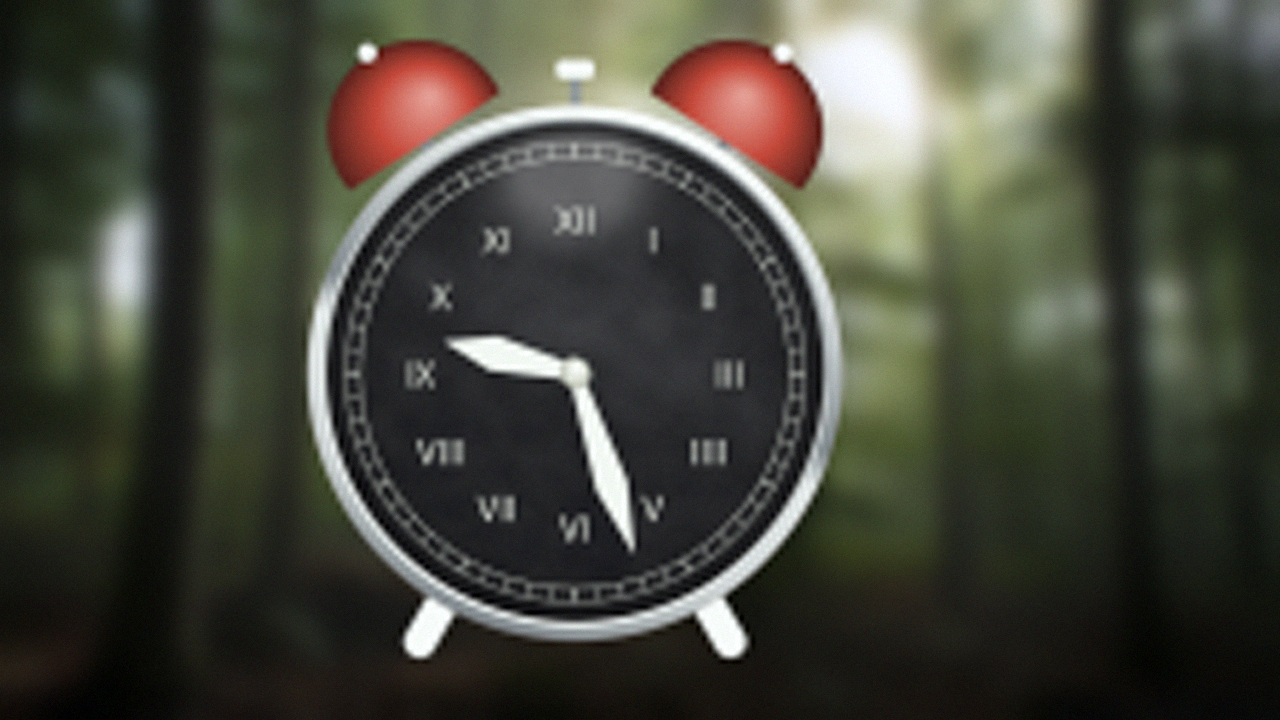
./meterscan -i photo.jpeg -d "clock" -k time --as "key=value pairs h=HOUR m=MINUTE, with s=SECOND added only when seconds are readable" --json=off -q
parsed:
h=9 m=27
